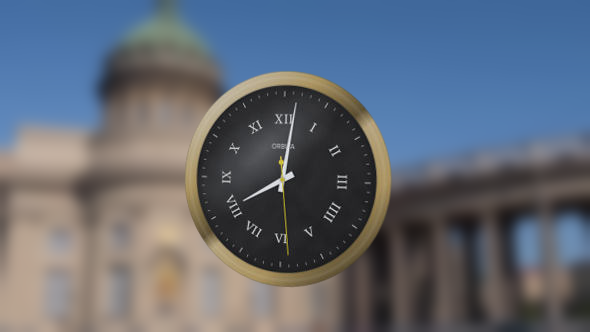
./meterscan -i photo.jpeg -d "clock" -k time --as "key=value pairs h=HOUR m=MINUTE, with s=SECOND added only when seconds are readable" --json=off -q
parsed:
h=8 m=1 s=29
